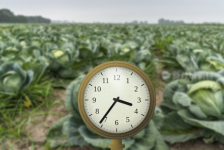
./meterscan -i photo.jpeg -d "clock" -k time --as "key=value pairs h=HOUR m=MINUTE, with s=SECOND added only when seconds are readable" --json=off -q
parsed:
h=3 m=36
